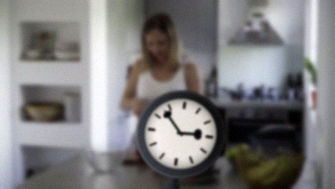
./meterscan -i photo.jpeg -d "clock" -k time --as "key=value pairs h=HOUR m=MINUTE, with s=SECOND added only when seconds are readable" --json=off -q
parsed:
h=2 m=53
